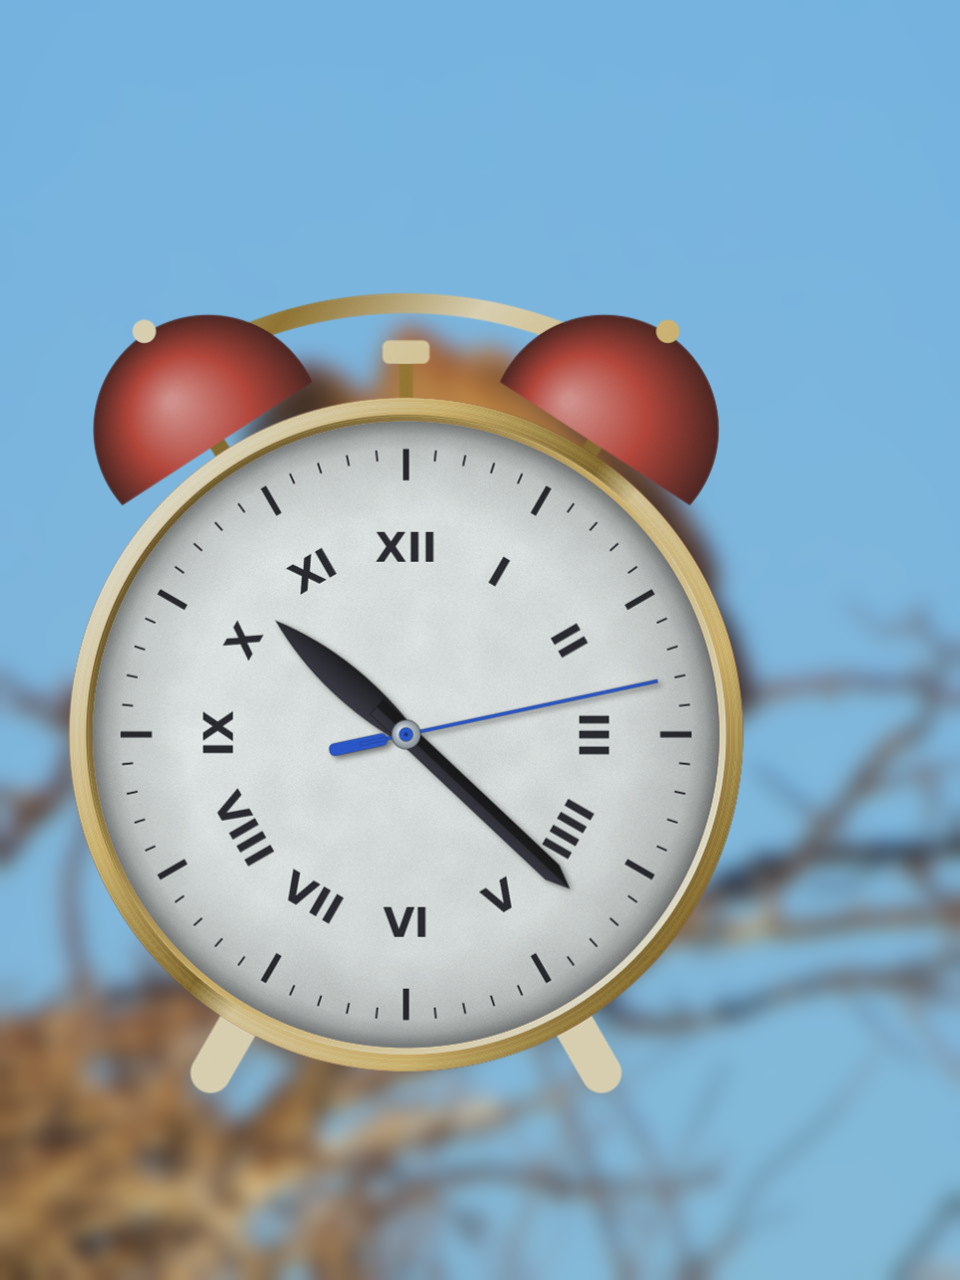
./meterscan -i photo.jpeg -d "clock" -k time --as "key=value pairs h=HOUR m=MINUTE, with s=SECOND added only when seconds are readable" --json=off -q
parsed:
h=10 m=22 s=13
